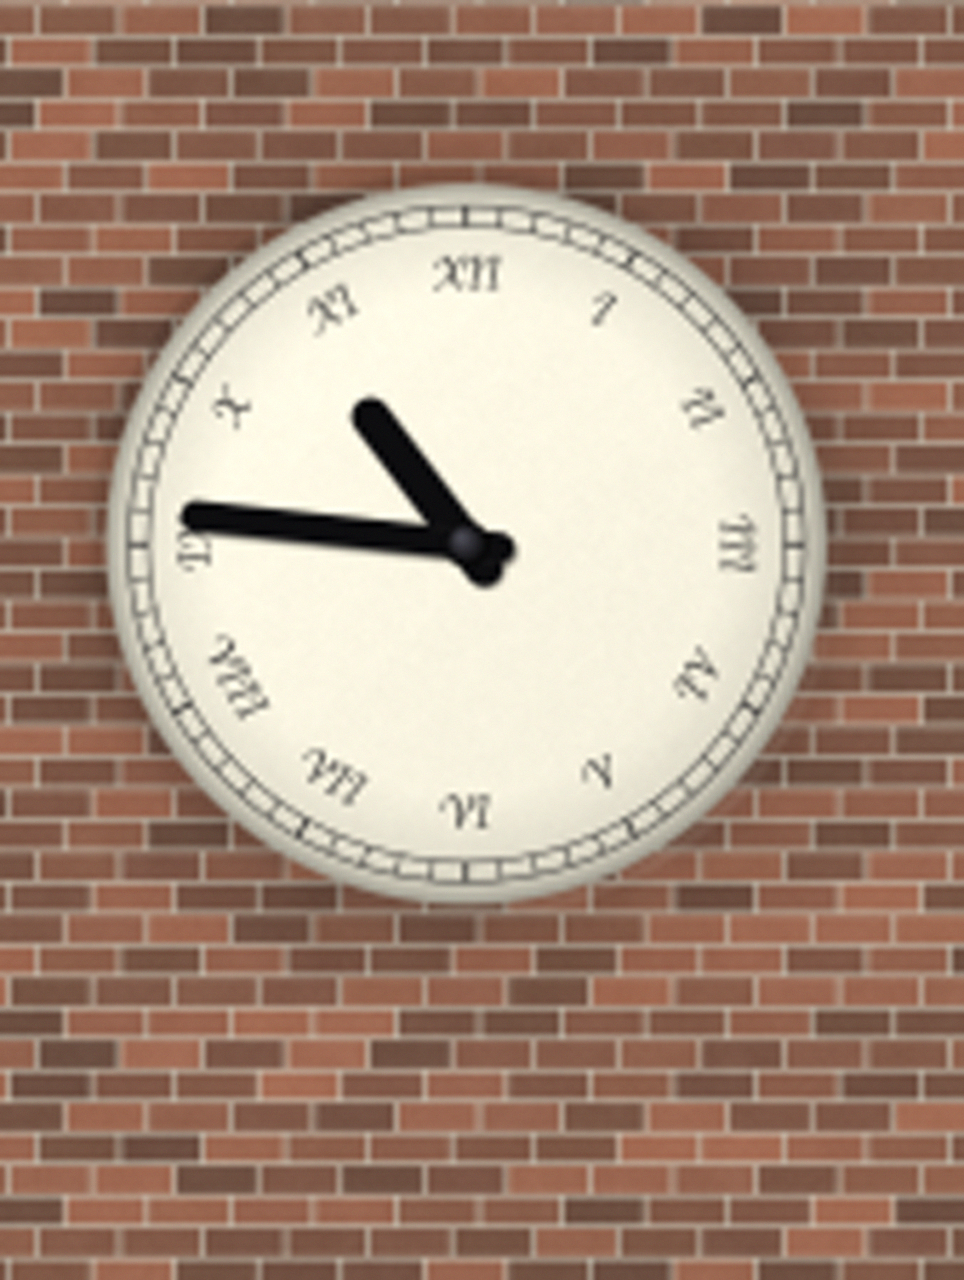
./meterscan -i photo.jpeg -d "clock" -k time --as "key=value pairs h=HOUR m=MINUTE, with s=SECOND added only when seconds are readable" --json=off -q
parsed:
h=10 m=46
